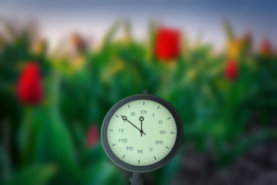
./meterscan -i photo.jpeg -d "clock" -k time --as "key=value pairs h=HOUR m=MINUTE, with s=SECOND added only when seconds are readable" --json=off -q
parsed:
h=11 m=51
